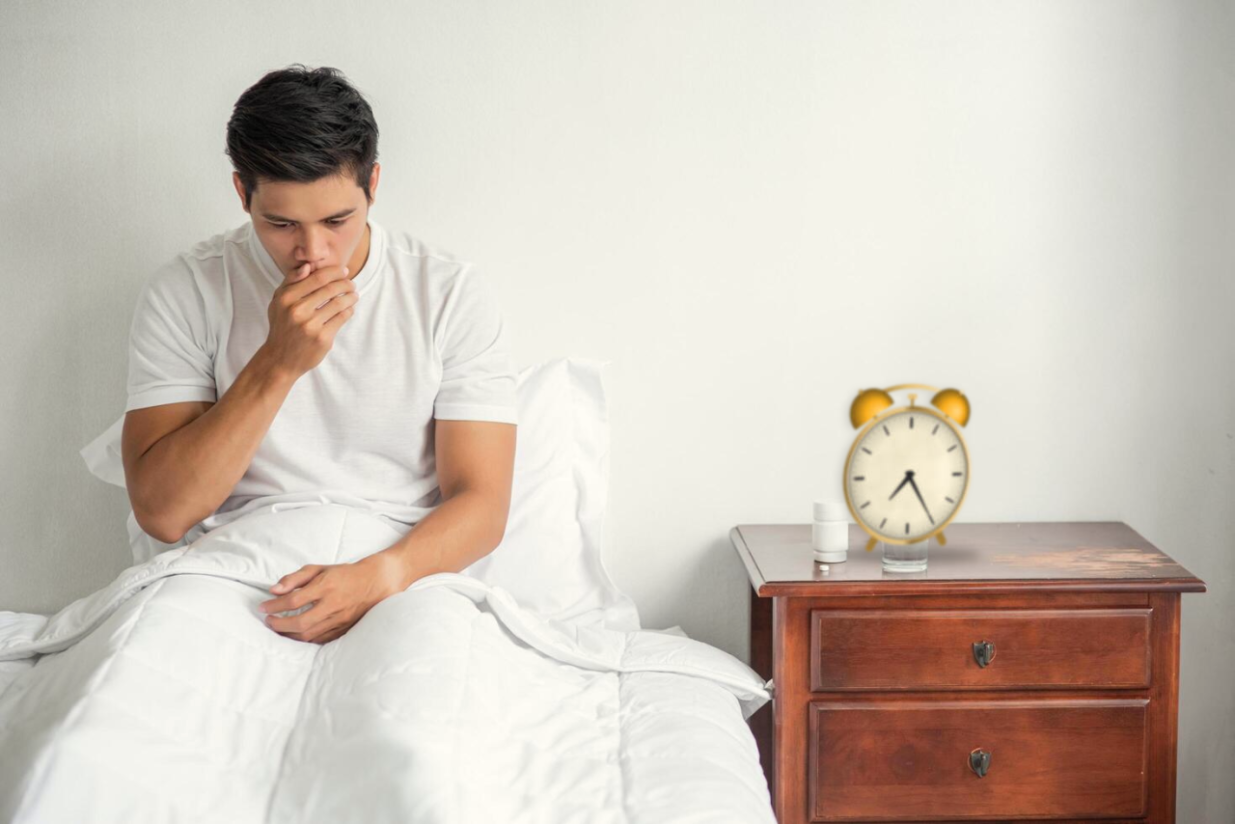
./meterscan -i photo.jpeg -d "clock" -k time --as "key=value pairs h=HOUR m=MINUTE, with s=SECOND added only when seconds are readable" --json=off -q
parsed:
h=7 m=25
